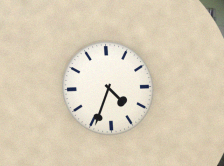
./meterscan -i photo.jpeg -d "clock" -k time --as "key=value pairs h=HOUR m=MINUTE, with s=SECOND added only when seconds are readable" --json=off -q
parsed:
h=4 m=34
